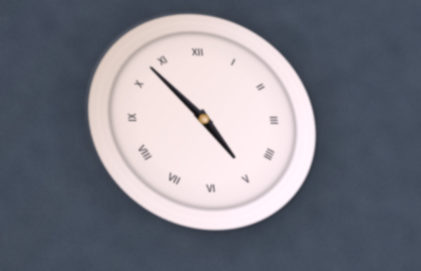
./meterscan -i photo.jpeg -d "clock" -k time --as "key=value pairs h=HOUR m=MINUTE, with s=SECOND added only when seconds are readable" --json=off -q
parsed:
h=4 m=53
